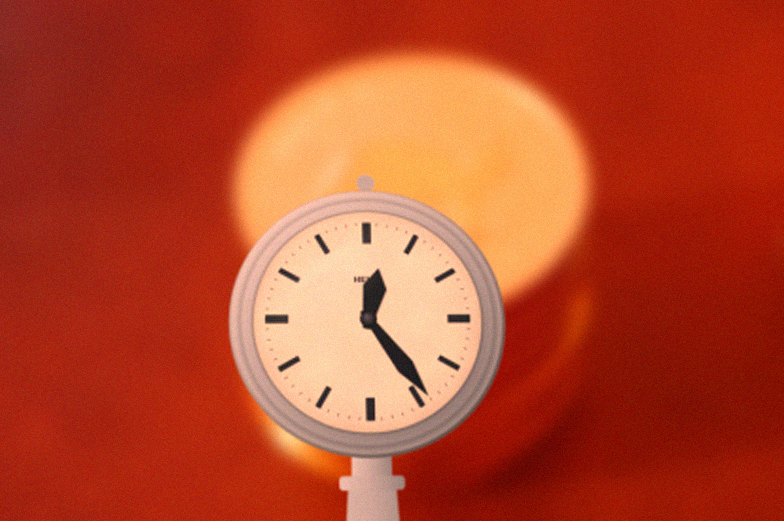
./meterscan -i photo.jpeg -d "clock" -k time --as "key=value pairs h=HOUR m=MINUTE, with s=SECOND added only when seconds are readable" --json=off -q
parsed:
h=12 m=24
